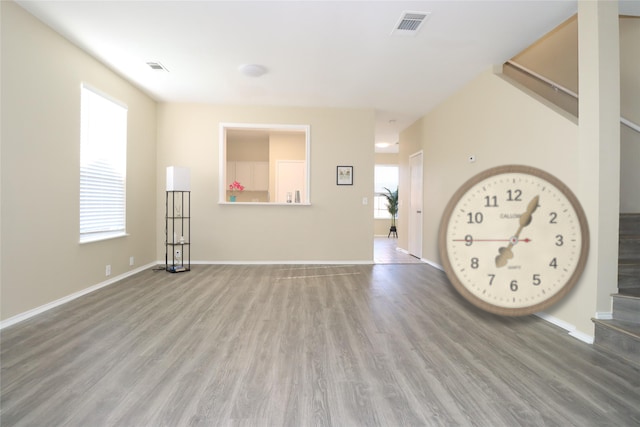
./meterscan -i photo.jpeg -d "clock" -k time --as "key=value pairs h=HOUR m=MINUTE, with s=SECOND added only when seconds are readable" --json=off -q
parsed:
h=7 m=4 s=45
